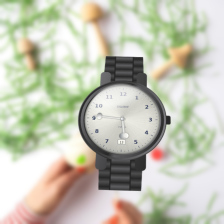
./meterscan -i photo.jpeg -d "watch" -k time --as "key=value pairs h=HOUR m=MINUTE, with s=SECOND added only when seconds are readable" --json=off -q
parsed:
h=5 m=46
